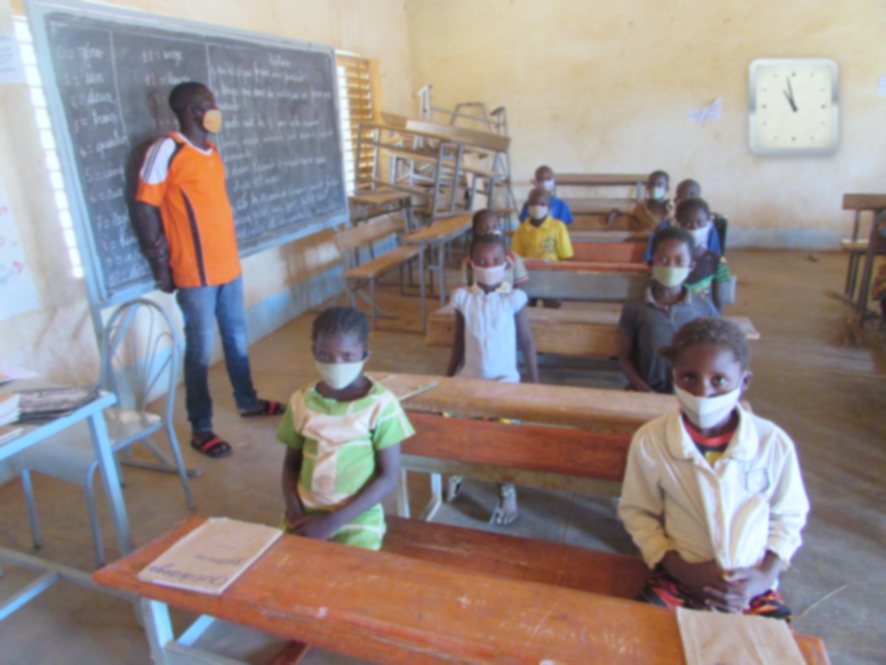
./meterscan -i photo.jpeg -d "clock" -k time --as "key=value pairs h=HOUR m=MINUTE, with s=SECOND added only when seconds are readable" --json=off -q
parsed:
h=10 m=58
